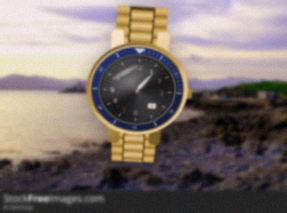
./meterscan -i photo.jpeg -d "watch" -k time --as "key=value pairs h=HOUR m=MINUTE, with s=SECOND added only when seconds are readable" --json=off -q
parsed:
h=1 m=6
